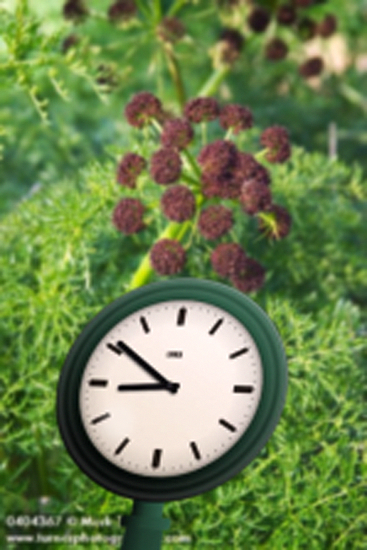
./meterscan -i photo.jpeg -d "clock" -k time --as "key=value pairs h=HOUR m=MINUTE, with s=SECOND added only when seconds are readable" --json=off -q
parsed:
h=8 m=51
